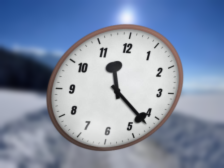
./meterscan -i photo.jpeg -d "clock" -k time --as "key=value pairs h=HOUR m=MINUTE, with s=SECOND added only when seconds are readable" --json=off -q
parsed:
h=11 m=22
